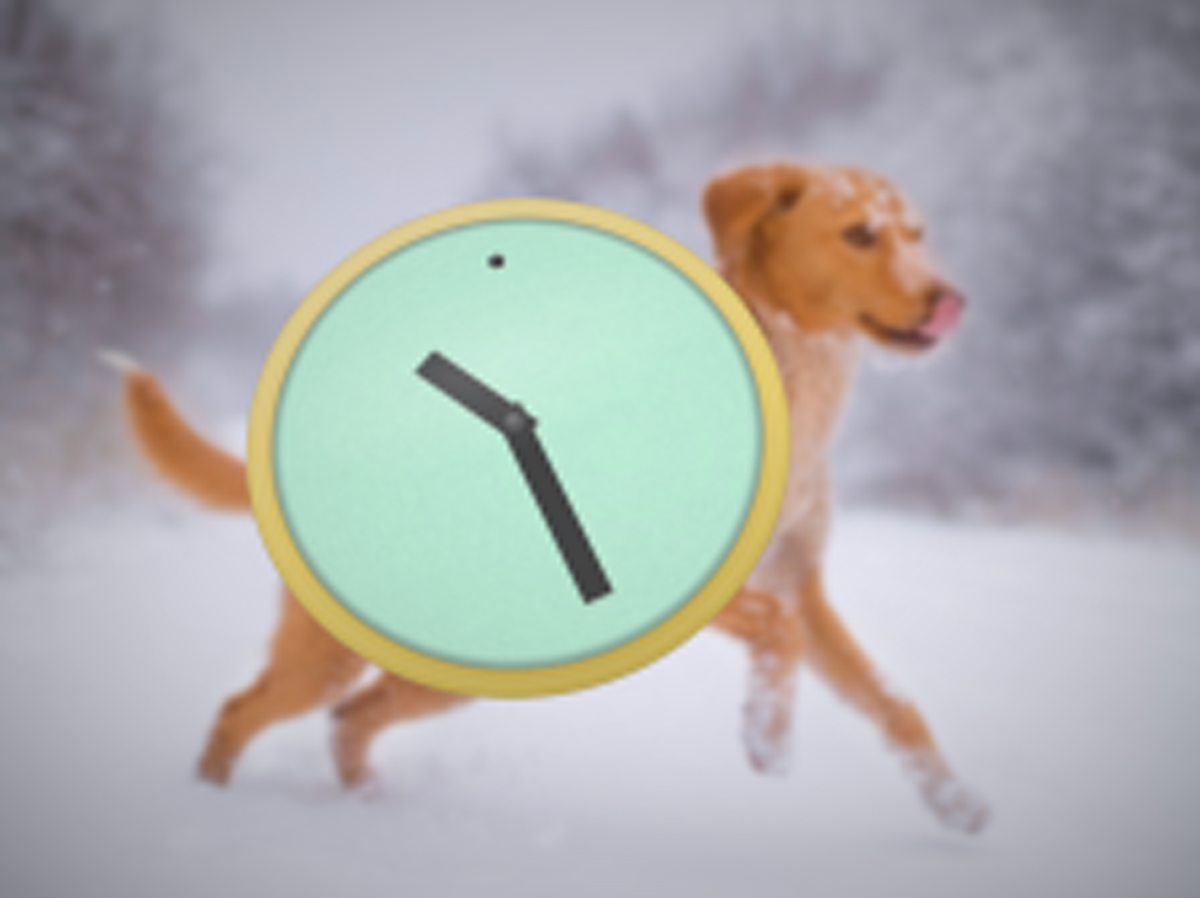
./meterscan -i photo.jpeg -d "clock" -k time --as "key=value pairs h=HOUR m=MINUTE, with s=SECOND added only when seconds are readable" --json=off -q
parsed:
h=10 m=27
